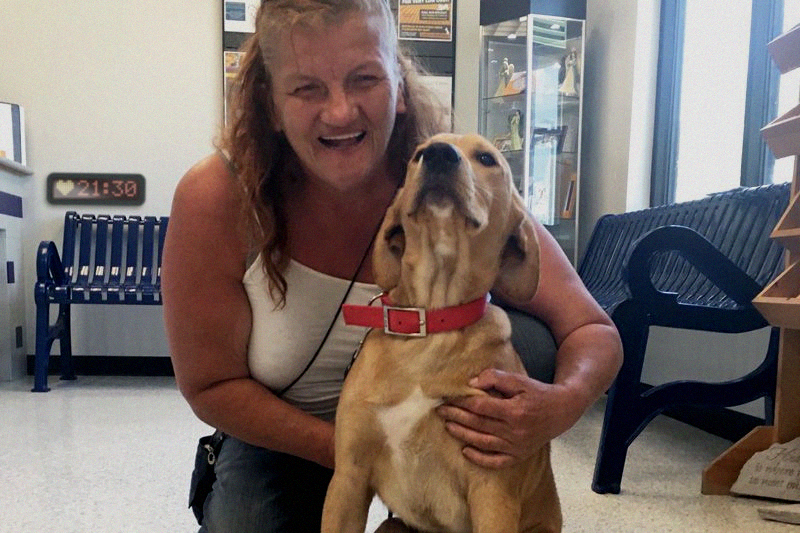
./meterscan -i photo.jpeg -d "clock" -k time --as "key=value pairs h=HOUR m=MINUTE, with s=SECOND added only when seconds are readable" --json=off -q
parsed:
h=21 m=30
